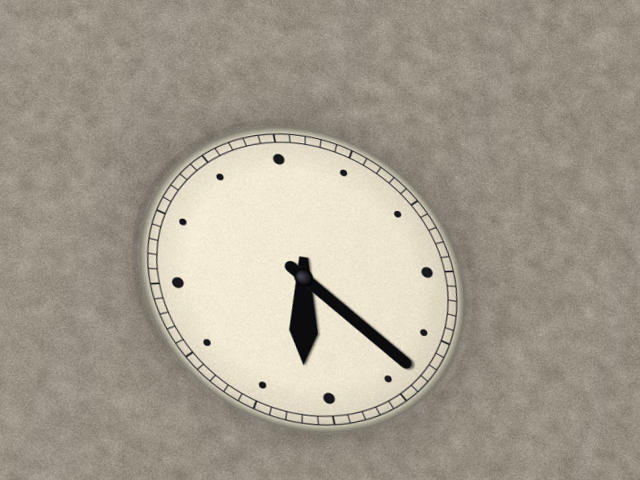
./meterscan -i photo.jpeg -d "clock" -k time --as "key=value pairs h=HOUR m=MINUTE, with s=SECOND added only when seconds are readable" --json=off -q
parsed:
h=6 m=23
